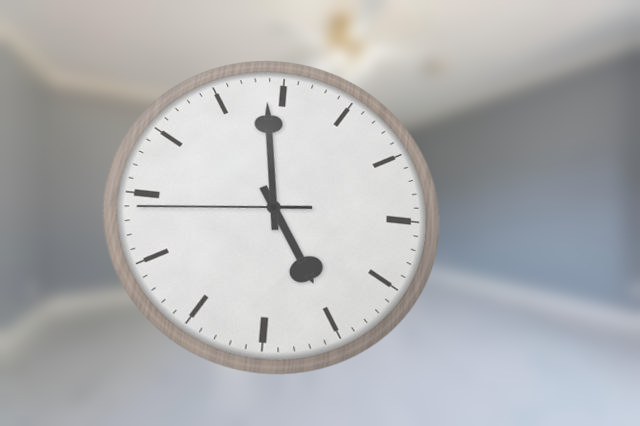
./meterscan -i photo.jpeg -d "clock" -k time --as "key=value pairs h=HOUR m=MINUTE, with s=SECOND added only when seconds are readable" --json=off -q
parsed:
h=4 m=58 s=44
